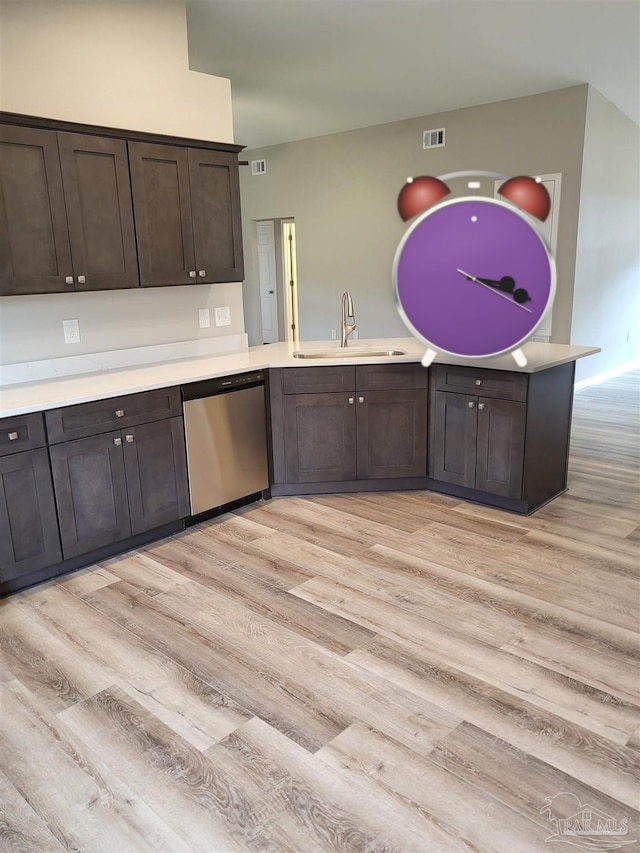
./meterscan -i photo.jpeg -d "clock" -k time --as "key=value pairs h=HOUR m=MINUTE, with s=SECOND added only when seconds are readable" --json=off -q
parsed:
h=3 m=18 s=20
